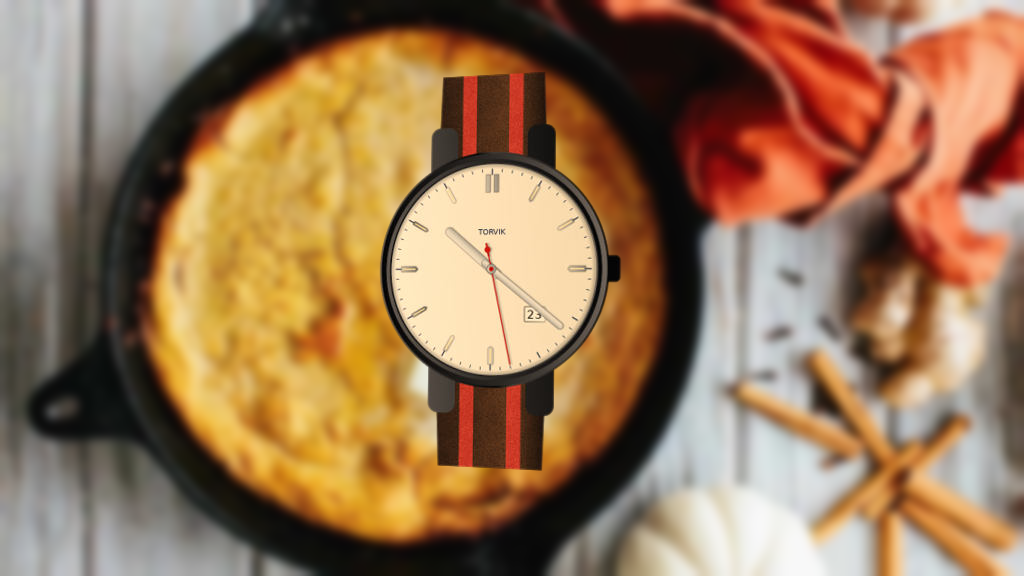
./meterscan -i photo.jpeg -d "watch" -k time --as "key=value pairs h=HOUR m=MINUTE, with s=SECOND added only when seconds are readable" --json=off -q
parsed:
h=10 m=21 s=28
